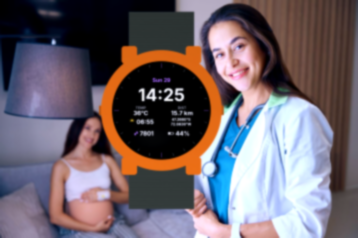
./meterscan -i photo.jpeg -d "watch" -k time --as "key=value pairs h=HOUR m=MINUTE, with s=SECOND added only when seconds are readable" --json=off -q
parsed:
h=14 m=25
